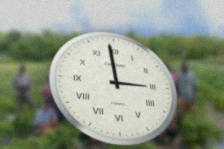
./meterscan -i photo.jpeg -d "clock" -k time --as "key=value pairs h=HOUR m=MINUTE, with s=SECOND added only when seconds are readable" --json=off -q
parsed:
h=2 m=59
